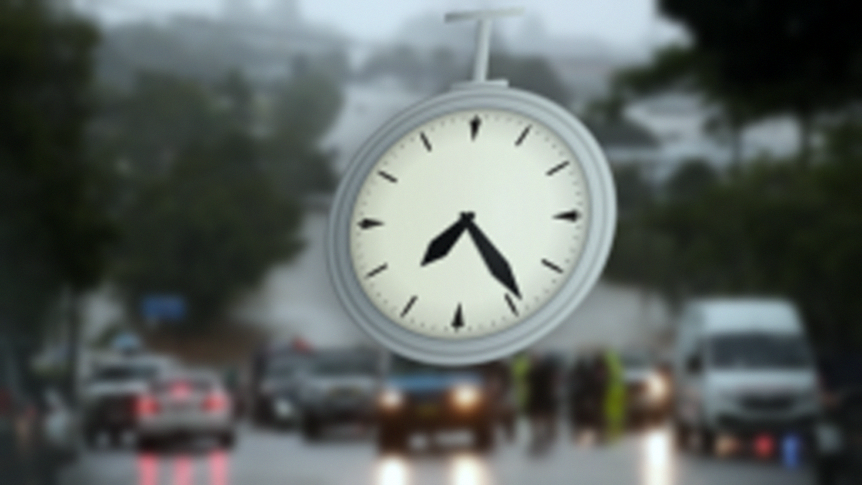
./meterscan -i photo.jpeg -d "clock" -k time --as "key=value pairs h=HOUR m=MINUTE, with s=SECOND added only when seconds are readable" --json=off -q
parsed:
h=7 m=24
